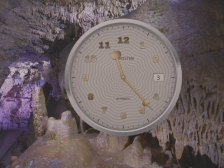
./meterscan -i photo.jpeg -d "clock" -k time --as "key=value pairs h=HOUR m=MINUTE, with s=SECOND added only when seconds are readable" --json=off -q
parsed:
h=11 m=23
